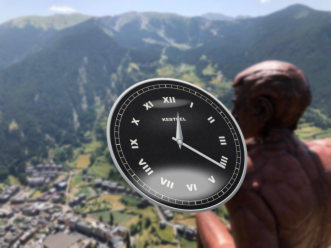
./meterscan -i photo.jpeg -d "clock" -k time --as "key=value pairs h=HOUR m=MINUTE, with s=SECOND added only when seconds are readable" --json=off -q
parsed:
h=12 m=21
